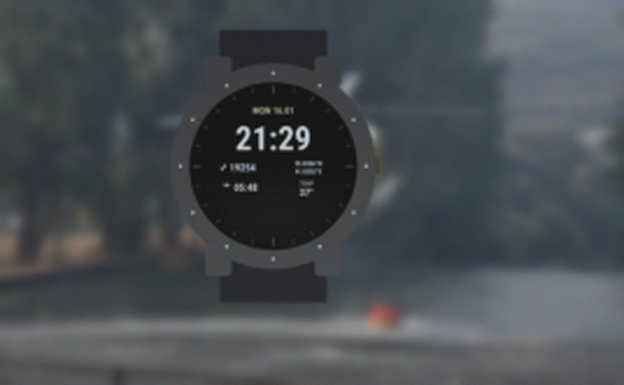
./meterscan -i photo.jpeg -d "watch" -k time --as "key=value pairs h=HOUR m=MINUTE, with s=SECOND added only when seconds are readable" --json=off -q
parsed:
h=21 m=29
